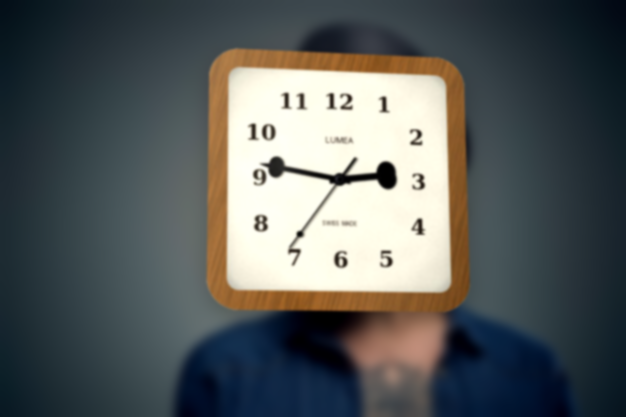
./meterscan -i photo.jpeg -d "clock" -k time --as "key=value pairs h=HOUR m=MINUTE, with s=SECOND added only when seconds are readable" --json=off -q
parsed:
h=2 m=46 s=36
